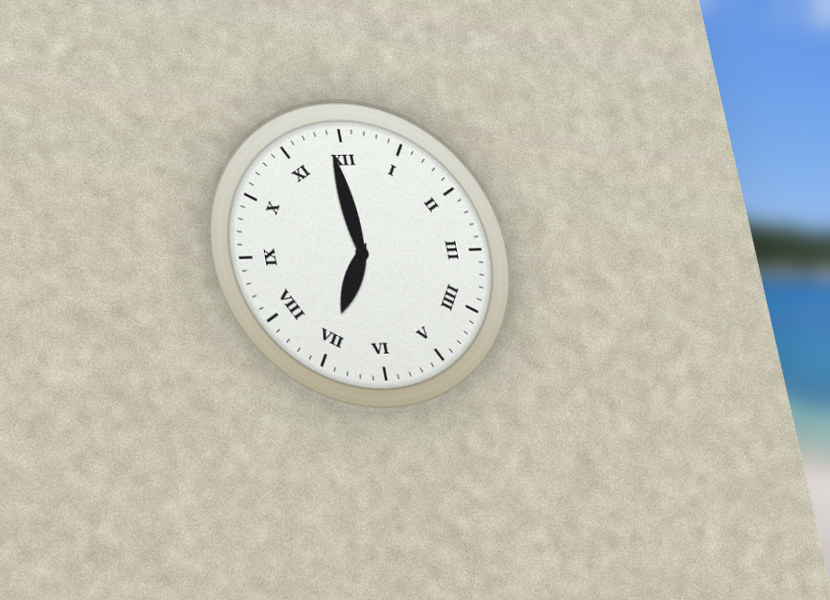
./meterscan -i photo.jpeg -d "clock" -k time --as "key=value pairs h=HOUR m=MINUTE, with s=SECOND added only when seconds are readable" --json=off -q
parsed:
h=6 m=59
